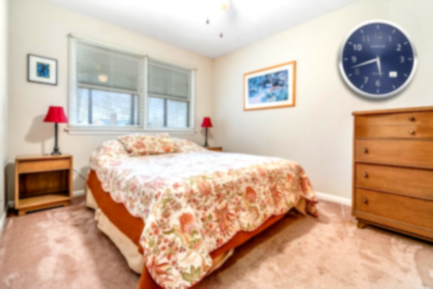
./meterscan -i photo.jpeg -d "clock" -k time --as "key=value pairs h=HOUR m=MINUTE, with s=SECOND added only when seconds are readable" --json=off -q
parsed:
h=5 m=42
